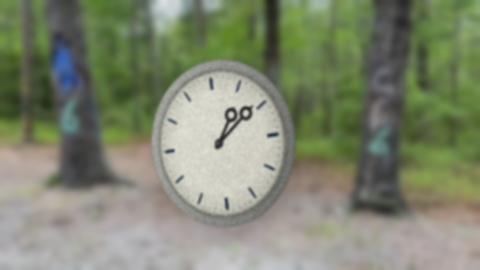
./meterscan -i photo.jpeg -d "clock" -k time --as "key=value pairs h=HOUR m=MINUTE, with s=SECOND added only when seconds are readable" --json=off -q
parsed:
h=1 m=9
